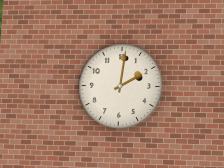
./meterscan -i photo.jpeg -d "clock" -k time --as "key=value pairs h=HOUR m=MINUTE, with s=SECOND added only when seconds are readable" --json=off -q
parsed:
h=2 m=1
